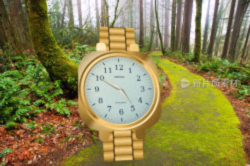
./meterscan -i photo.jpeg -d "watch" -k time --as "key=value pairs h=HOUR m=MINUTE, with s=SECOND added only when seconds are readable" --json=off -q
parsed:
h=4 m=50
